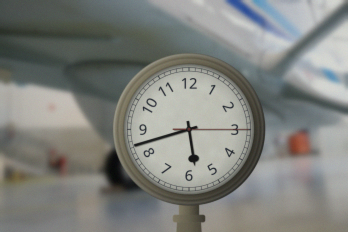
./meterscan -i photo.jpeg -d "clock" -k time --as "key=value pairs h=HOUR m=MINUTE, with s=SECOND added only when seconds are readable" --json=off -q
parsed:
h=5 m=42 s=15
